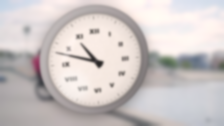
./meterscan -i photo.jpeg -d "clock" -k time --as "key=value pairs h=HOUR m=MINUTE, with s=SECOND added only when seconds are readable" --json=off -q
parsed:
h=10 m=48
